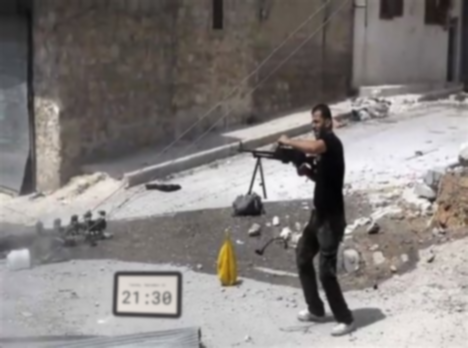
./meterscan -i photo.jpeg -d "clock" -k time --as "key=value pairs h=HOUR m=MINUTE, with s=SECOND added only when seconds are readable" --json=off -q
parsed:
h=21 m=30
